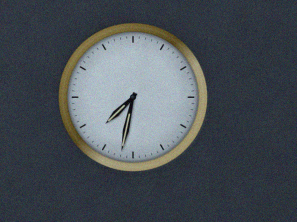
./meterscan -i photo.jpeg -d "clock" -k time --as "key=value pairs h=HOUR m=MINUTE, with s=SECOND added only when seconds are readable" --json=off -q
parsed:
h=7 m=32
